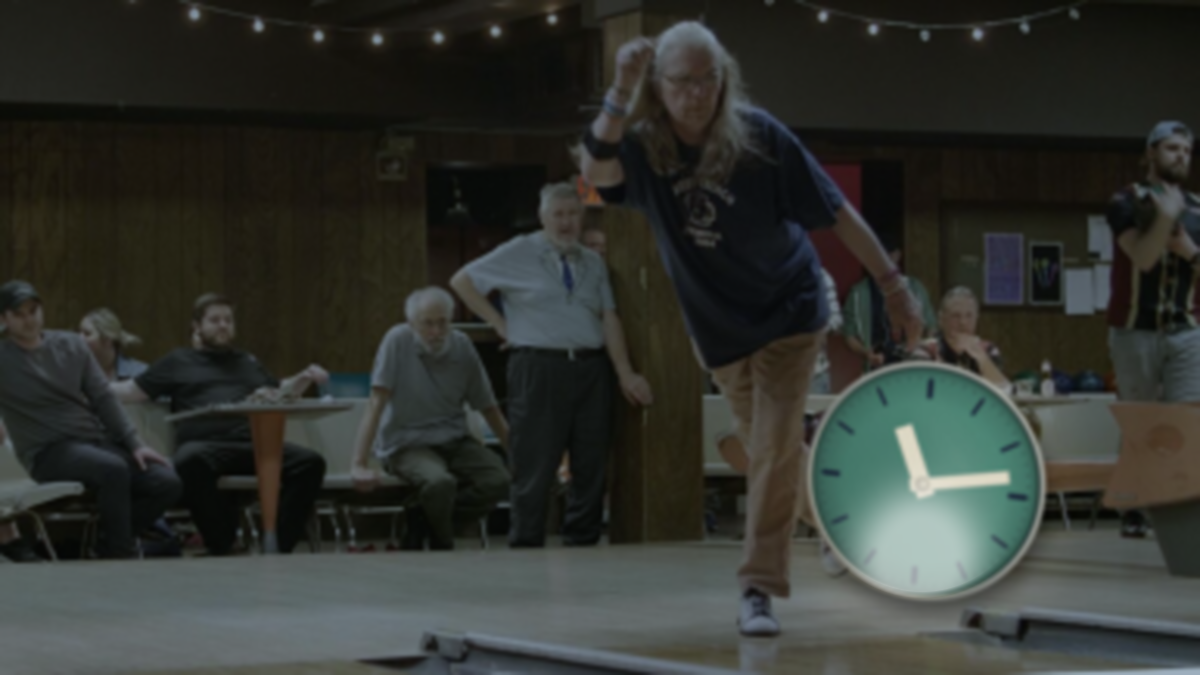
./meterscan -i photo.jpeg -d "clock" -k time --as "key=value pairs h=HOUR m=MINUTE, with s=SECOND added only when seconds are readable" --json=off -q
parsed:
h=11 m=13
